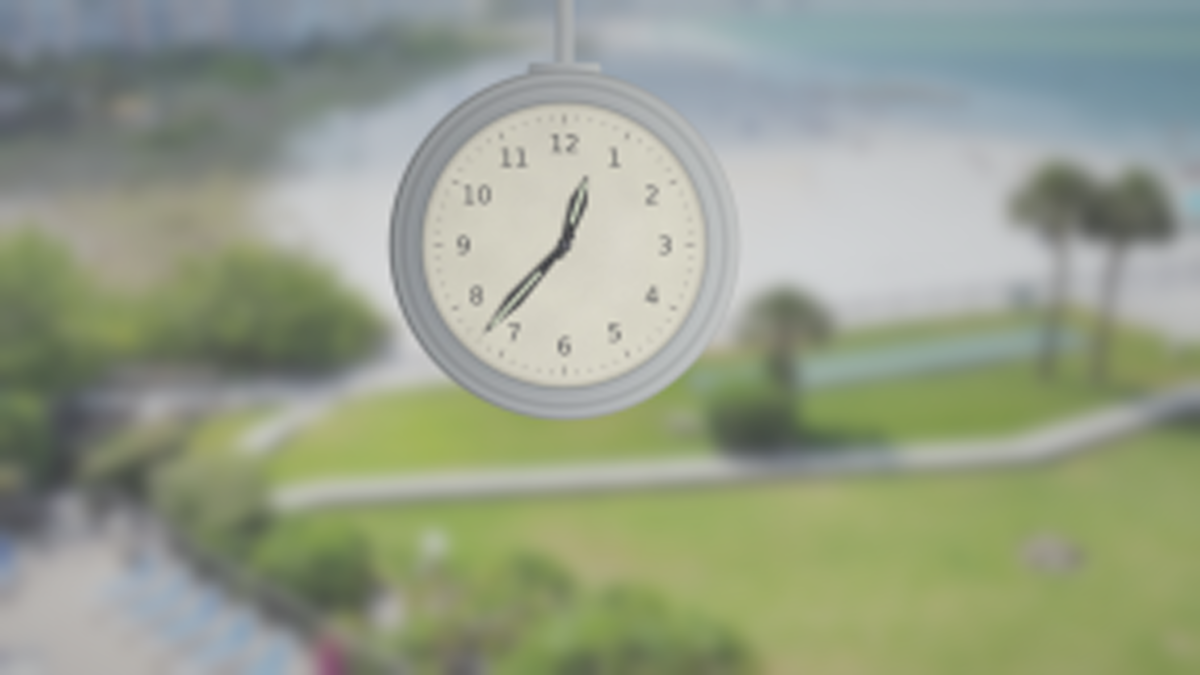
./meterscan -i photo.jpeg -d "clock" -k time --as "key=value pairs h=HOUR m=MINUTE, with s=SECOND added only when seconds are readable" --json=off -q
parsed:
h=12 m=37
